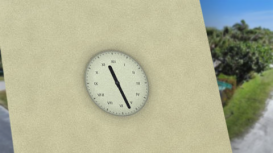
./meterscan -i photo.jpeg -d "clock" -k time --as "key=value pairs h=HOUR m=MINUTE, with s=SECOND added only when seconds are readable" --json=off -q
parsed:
h=11 m=27
